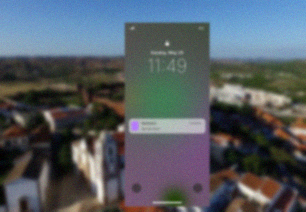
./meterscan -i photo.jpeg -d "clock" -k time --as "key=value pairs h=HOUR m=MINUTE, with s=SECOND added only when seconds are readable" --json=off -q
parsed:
h=11 m=49
